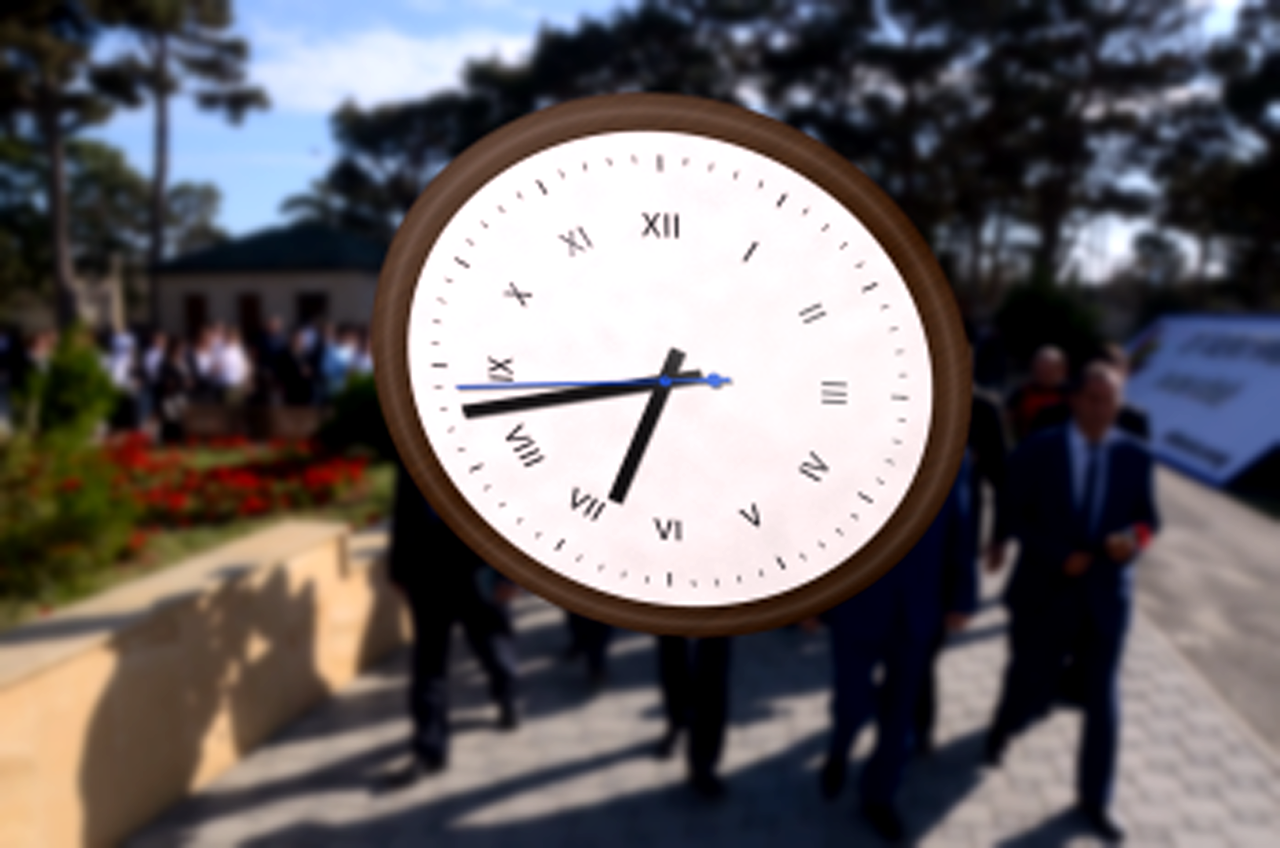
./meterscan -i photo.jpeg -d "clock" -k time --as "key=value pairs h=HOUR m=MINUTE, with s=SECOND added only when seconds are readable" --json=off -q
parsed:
h=6 m=42 s=44
